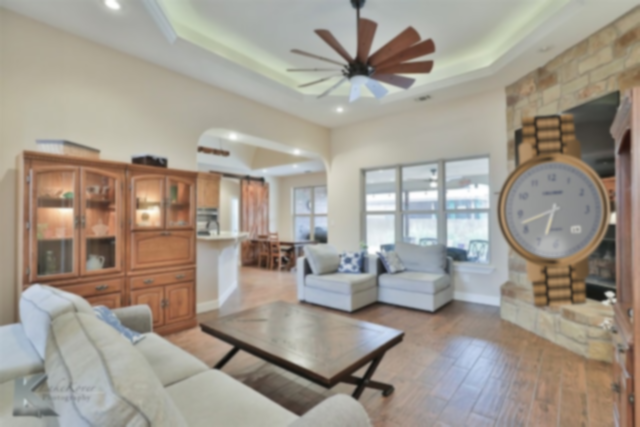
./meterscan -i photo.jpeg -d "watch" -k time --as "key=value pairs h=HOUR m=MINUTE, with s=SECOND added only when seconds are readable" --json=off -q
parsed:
h=6 m=42
